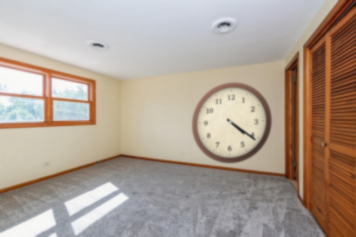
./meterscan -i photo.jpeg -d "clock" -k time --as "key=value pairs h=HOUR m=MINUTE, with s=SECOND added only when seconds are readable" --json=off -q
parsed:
h=4 m=21
